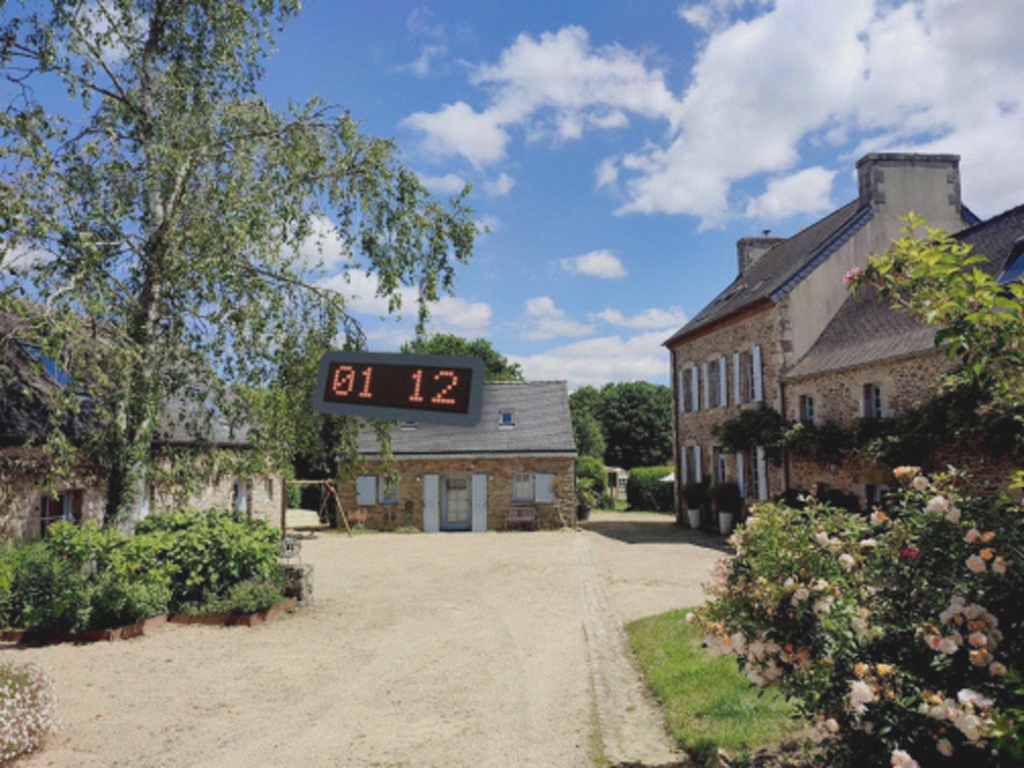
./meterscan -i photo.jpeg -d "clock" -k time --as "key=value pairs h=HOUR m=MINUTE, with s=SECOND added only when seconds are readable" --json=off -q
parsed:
h=1 m=12
